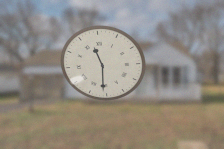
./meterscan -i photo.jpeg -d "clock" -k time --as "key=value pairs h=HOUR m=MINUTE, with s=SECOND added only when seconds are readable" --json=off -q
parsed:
h=11 m=31
